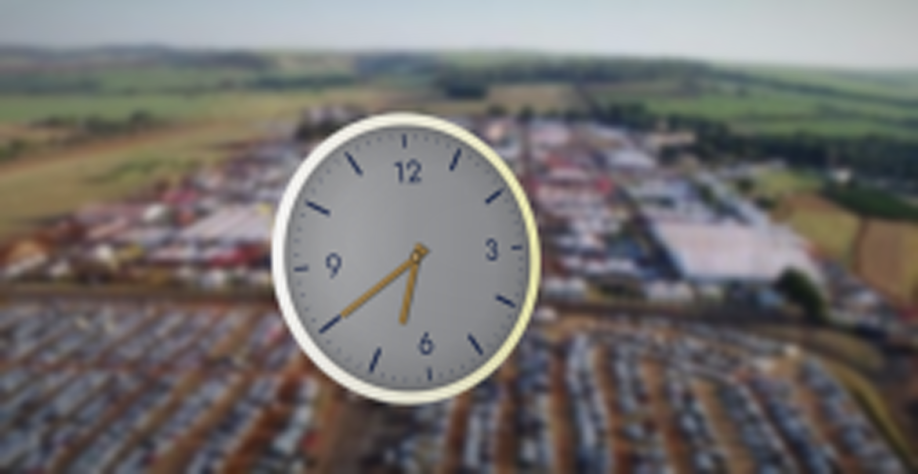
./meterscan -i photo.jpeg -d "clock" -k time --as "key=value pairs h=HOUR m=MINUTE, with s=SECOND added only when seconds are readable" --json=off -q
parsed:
h=6 m=40
